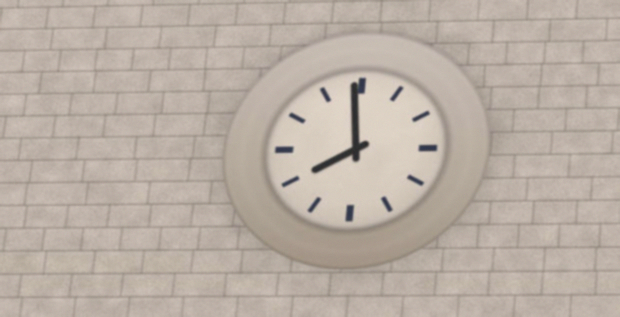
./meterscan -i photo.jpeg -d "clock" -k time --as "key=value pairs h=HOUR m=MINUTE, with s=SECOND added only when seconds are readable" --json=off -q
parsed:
h=7 m=59
